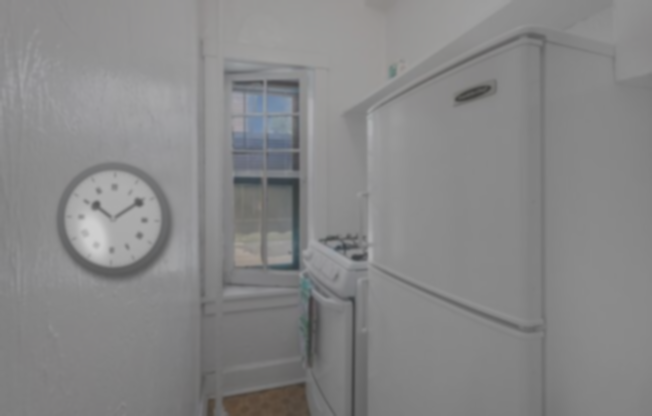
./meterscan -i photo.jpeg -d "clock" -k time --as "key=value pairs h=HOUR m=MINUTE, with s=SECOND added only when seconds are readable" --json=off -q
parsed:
h=10 m=9
